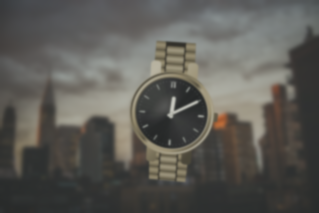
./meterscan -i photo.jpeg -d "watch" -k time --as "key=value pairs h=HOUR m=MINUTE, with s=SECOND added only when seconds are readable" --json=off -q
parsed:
h=12 m=10
